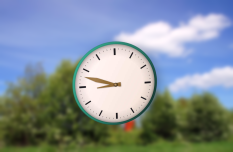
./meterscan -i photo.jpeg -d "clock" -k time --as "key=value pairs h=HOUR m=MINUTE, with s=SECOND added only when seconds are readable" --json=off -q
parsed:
h=8 m=48
